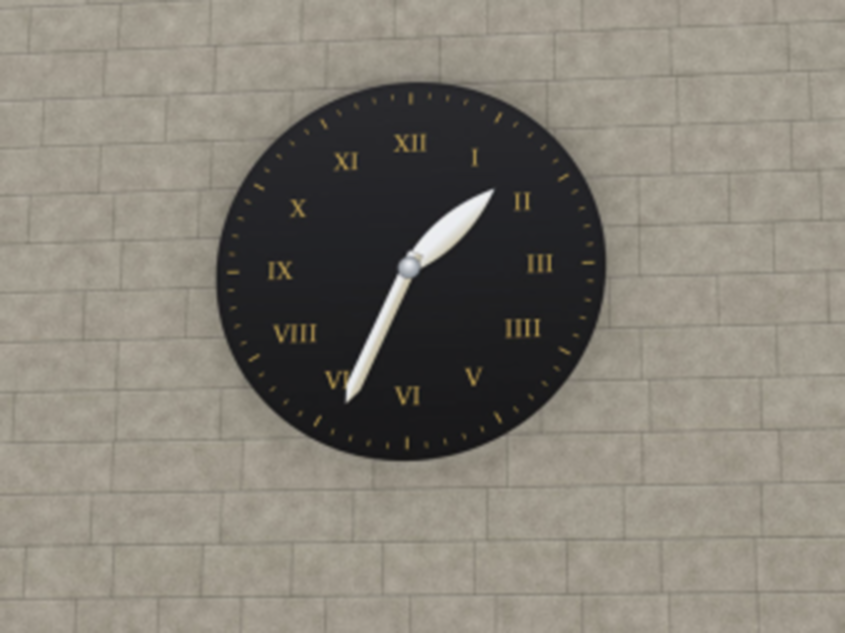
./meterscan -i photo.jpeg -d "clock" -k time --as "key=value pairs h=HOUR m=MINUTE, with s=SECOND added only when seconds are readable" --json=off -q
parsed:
h=1 m=34
